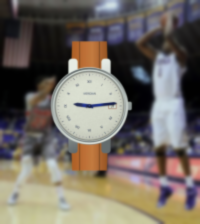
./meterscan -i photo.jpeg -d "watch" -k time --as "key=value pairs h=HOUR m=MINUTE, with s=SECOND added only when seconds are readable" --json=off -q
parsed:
h=9 m=14
